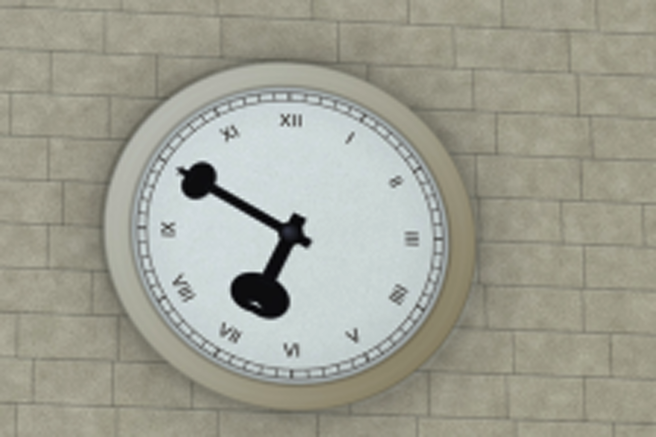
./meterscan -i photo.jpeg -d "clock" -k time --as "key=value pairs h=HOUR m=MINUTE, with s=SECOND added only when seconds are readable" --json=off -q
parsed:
h=6 m=50
